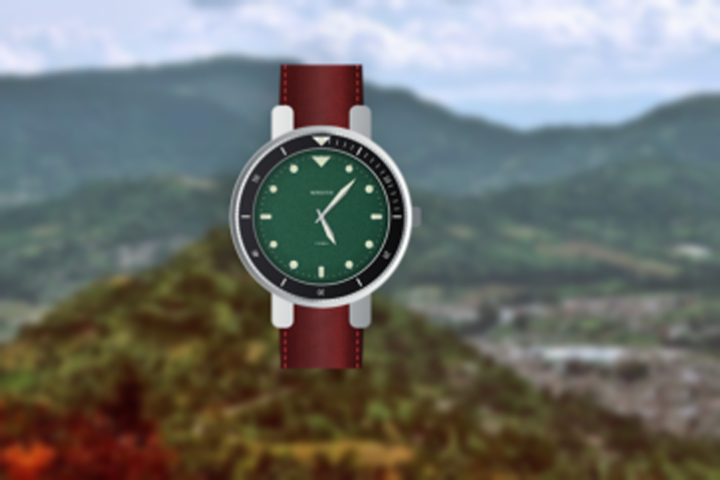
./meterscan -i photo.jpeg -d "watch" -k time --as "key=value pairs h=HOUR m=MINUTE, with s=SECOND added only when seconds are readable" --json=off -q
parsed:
h=5 m=7
